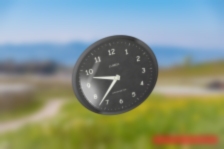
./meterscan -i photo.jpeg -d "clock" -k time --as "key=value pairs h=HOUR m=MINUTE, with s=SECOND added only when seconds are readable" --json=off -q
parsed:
h=9 m=37
